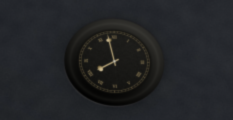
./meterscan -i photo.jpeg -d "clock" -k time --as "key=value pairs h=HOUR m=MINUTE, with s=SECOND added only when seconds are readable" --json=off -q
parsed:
h=7 m=58
